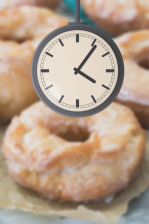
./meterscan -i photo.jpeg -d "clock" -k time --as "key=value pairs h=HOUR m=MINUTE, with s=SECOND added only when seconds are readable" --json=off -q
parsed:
h=4 m=6
